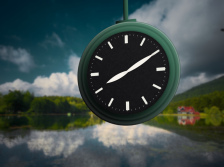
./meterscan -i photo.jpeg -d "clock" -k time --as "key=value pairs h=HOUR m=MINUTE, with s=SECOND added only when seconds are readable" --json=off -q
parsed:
h=8 m=10
